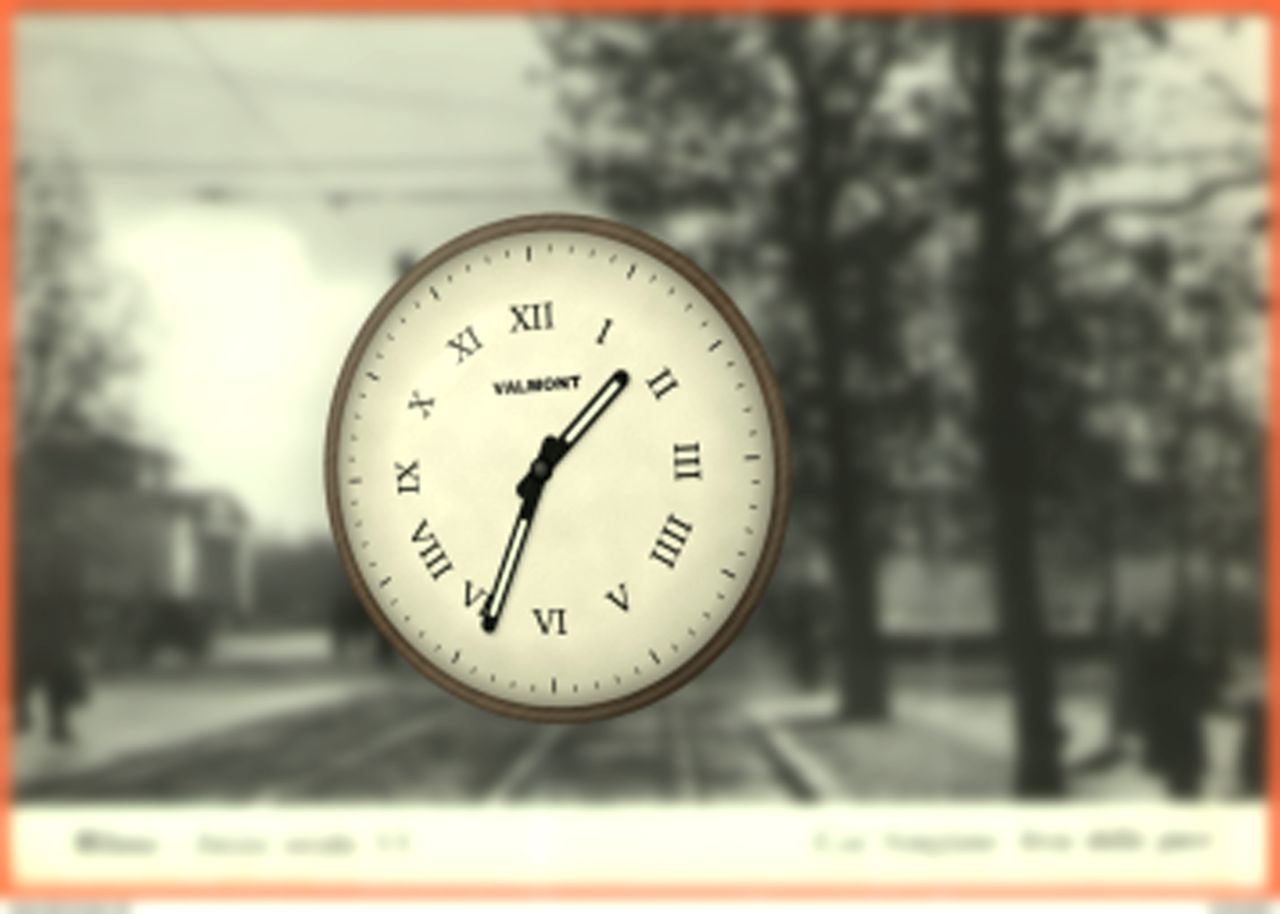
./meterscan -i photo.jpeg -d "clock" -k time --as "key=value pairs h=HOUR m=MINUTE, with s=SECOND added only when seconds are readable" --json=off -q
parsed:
h=1 m=34
